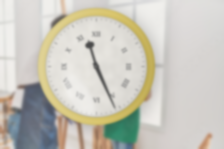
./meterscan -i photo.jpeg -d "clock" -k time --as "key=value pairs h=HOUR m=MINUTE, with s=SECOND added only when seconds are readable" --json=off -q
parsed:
h=11 m=26
